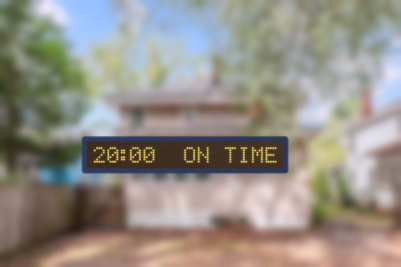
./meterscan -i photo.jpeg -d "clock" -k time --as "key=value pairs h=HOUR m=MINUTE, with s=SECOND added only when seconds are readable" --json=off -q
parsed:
h=20 m=0
